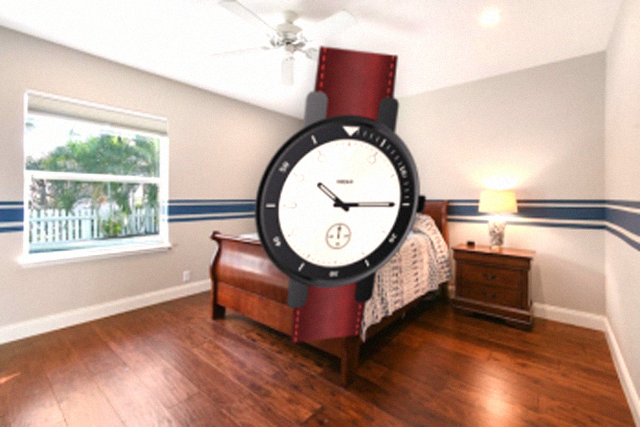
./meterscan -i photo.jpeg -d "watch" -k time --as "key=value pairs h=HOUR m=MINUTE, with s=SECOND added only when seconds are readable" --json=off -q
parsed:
h=10 m=15
